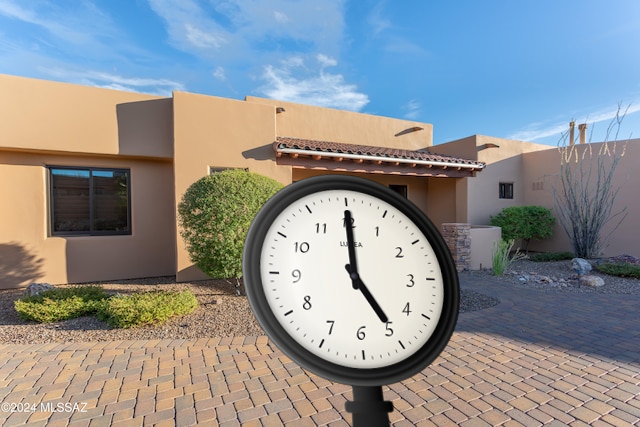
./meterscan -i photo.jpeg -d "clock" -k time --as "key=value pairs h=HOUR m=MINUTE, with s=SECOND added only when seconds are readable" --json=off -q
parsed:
h=5 m=0
